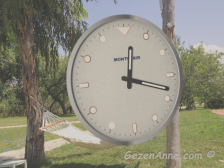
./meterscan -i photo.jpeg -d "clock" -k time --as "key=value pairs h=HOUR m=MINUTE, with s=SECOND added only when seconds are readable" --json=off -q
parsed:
h=12 m=18
